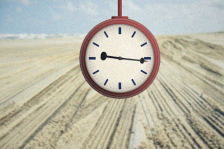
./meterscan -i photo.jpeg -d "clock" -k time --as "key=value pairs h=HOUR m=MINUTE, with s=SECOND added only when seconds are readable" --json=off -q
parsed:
h=9 m=16
